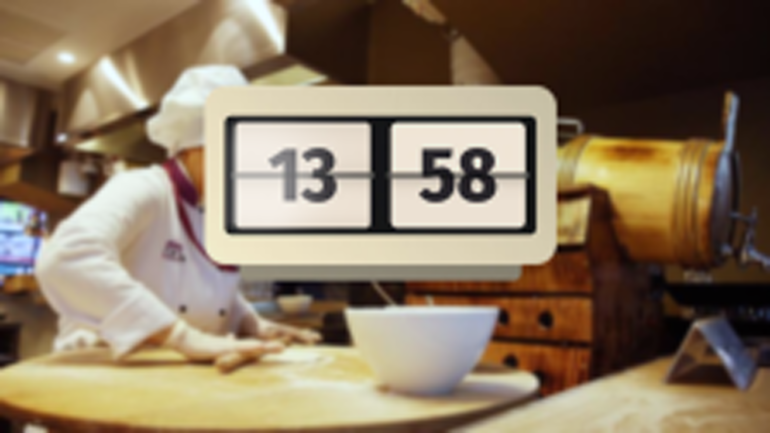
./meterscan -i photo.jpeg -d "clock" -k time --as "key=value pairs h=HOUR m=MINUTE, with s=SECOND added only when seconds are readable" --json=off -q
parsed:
h=13 m=58
